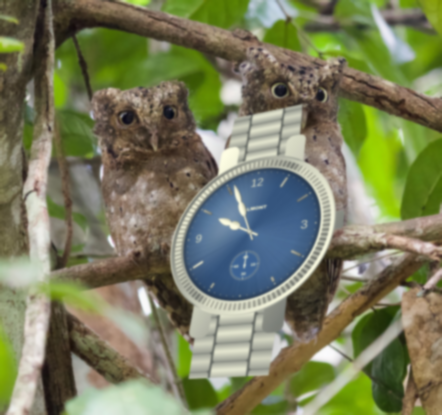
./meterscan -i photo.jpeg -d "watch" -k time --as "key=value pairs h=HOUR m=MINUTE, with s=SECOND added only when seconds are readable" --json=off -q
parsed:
h=9 m=56
